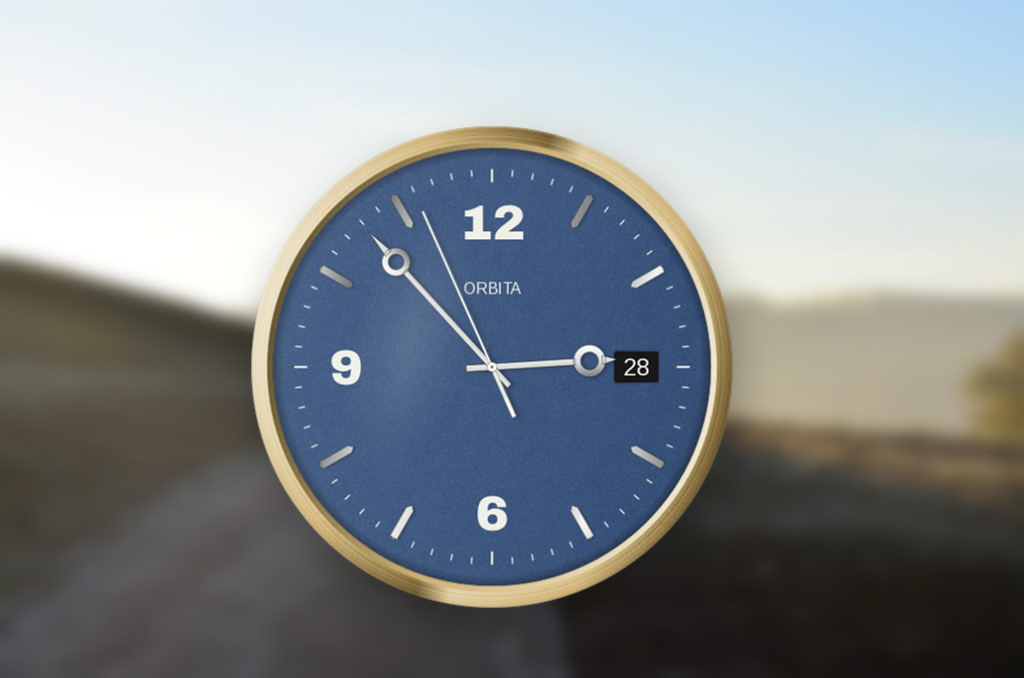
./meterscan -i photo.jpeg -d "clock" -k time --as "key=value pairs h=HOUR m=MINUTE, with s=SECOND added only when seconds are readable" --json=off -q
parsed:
h=2 m=52 s=56
